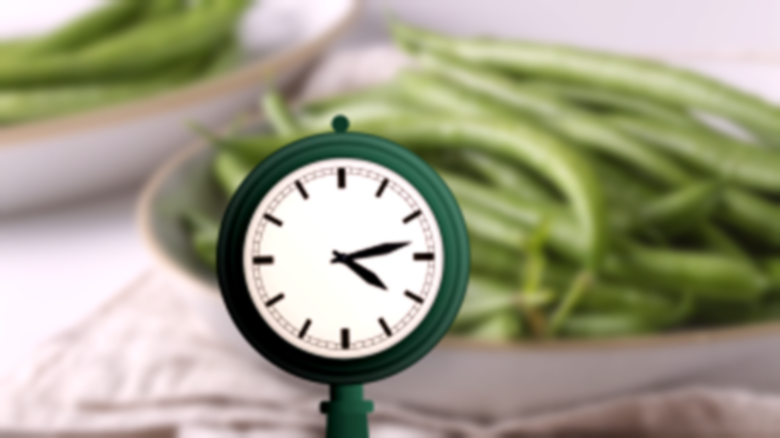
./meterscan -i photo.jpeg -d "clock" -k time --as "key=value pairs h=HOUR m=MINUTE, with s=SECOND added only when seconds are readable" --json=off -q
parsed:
h=4 m=13
